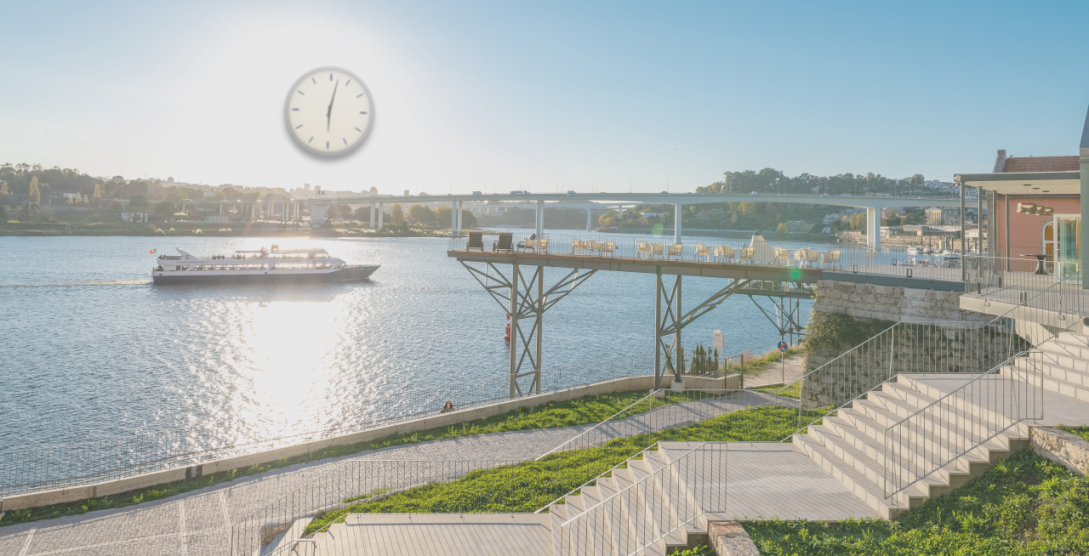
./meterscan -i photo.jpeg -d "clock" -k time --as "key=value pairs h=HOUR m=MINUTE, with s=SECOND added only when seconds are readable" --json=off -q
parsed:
h=6 m=2
